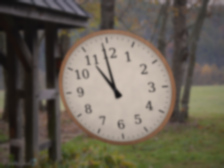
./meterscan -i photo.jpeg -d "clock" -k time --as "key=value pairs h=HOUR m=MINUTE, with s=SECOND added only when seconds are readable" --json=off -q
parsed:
h=10 m=59
